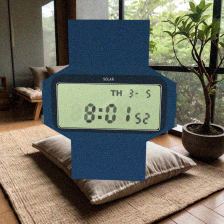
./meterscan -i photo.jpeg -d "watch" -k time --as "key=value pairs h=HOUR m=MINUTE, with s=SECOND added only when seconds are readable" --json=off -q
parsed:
h=8 m=1 s=52
